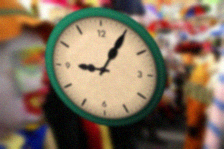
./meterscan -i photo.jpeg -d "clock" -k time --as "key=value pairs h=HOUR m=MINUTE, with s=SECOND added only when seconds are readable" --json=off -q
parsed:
h=9 m=5
